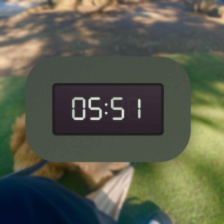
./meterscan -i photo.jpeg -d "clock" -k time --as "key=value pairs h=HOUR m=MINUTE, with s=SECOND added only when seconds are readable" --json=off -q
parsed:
h=5 m=51
